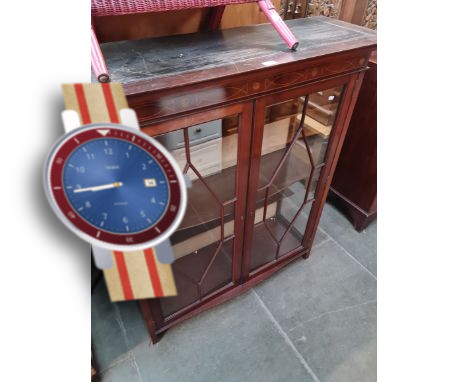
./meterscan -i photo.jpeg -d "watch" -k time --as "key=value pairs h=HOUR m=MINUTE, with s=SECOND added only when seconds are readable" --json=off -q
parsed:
h=8 m=44
